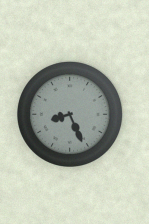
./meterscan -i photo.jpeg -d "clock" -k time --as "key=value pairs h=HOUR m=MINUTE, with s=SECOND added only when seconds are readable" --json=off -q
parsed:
h=8 m=26
